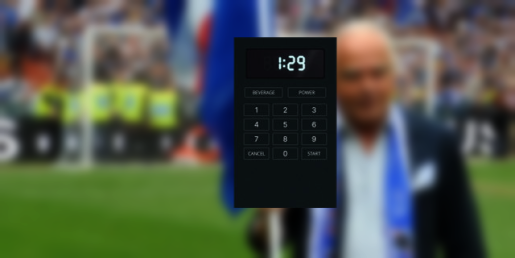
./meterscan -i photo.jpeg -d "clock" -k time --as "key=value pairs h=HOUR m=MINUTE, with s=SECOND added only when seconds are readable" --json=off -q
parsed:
h=1 m=29
